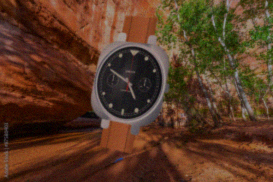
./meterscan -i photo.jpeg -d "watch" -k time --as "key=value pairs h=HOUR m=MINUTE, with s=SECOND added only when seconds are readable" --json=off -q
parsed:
h=4 m=49
